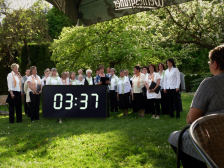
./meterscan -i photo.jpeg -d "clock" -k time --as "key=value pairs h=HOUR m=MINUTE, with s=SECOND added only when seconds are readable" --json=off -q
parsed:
h=3 m=37
